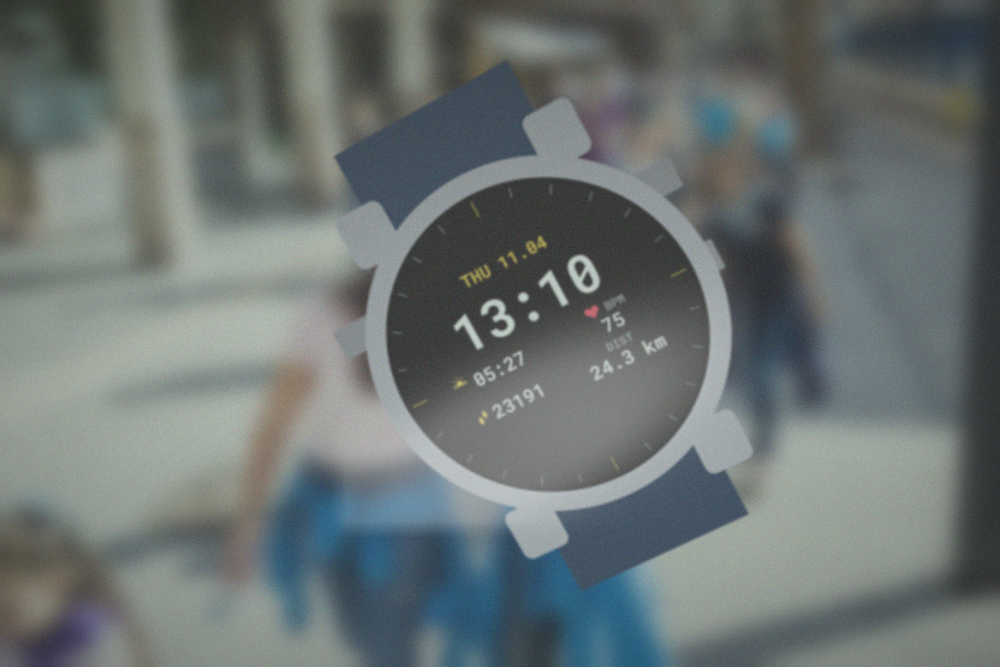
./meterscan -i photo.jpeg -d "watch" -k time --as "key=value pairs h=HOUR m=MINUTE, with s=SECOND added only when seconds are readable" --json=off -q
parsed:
h=13 m=10
